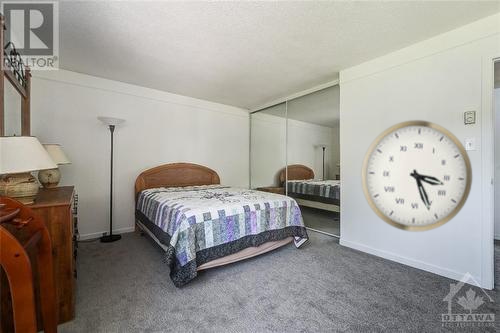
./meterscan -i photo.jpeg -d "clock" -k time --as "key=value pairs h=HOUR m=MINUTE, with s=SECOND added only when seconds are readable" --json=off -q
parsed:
h=3 m=26
